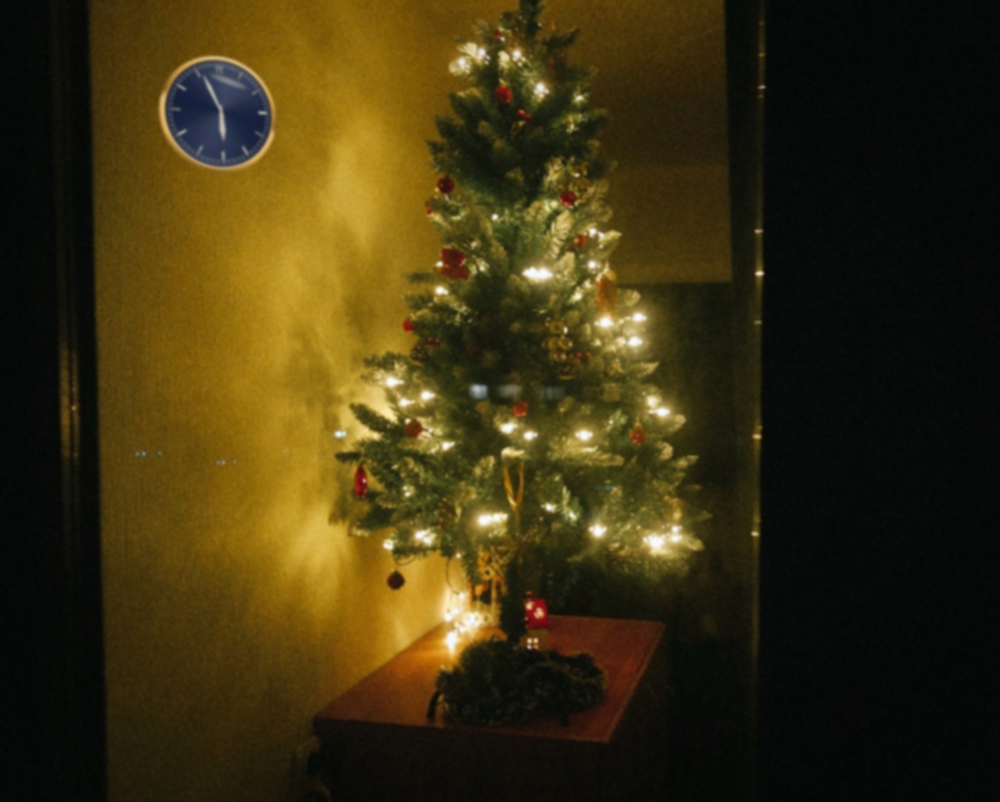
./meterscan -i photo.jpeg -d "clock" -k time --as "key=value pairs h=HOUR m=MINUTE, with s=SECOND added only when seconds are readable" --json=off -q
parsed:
h=5 m=56
